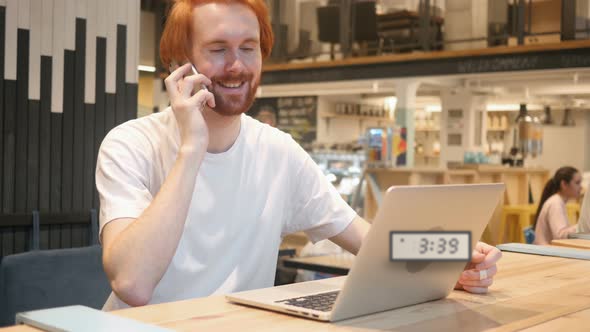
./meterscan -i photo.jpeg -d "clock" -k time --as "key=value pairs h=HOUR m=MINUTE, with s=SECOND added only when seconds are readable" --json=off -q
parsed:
h=3 m=39
